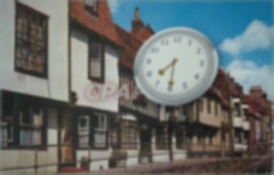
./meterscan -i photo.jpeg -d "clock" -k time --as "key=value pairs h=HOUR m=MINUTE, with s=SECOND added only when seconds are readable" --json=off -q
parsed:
h=7 m=30
